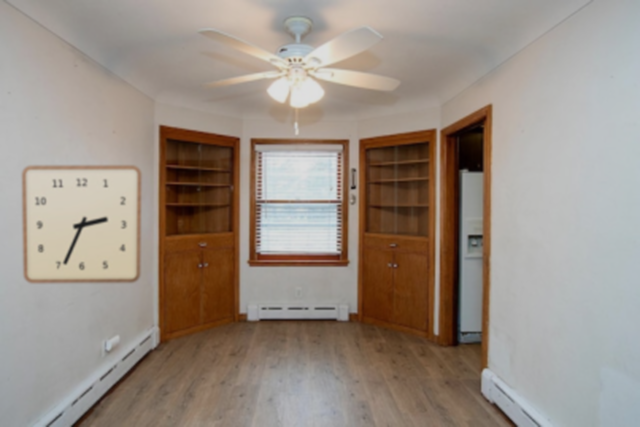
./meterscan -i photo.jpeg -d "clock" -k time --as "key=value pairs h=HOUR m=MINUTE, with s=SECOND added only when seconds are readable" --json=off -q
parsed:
h=2 m=34
